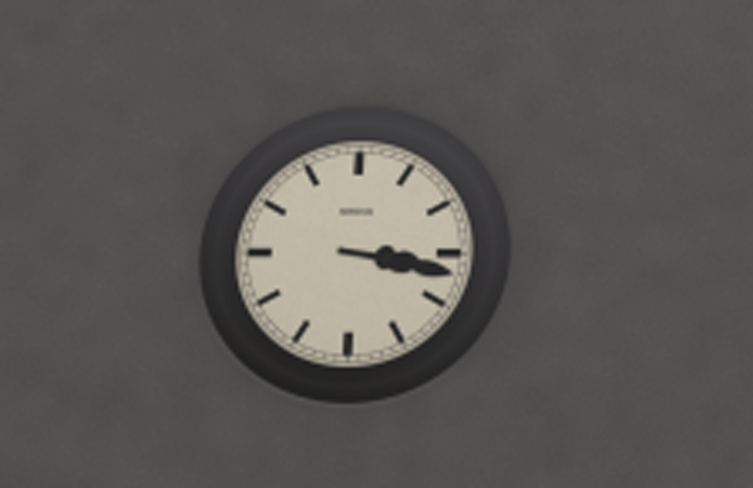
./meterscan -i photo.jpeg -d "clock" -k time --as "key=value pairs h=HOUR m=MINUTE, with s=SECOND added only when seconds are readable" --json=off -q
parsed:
h=3 m=17
